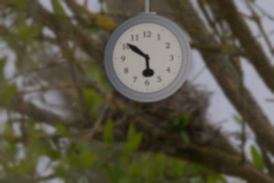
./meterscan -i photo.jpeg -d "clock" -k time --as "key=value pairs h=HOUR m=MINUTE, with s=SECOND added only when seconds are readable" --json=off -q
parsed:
h=5 m=51
